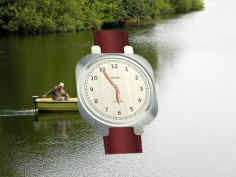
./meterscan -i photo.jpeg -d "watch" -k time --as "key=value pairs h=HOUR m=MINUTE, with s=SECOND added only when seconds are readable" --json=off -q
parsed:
h=5 m=55
